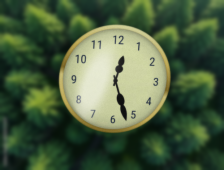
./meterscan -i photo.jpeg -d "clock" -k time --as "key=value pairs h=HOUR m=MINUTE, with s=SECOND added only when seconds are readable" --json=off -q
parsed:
h=12 m=27
